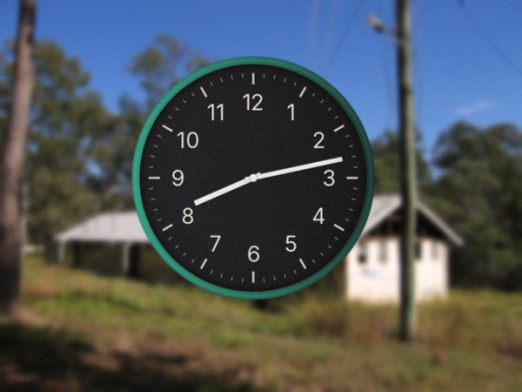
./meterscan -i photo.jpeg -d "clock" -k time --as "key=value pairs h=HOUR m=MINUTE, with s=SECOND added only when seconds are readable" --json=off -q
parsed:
h=8 m=13
